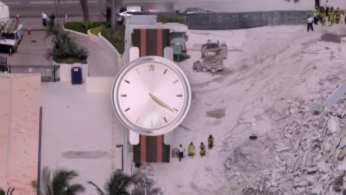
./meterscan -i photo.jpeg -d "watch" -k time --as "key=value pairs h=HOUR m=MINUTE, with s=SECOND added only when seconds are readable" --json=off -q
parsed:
h=4 m=21
